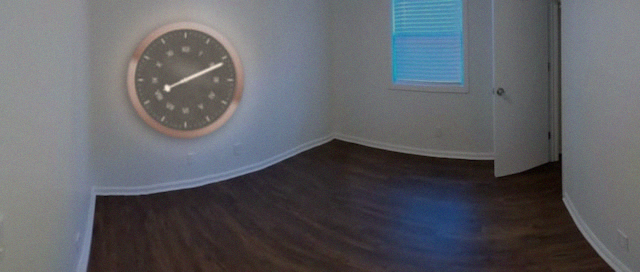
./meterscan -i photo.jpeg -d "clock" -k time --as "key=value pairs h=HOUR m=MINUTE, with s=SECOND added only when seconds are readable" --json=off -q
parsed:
h=8 m=11
